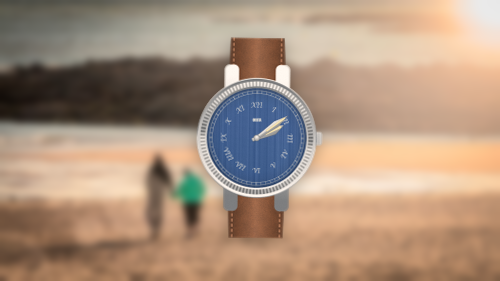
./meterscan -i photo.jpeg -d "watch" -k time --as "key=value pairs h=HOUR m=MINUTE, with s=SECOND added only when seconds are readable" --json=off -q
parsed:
h=2 m=9
